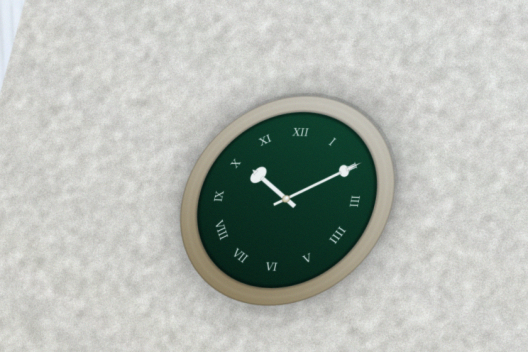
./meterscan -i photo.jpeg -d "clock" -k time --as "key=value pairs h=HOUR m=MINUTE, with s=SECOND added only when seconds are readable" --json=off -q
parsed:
h=10 m=10
